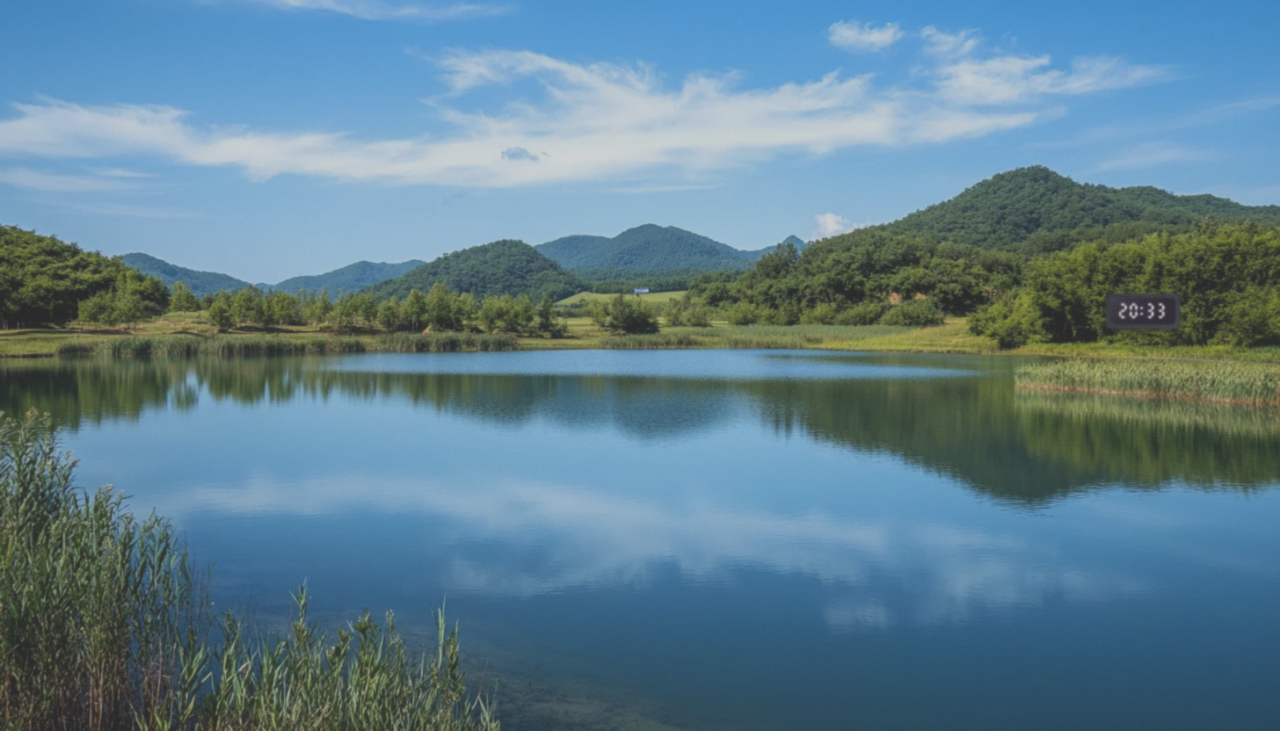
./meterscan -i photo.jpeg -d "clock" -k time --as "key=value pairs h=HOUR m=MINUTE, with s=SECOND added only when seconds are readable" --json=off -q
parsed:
h=20 m=33
